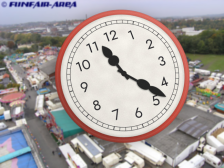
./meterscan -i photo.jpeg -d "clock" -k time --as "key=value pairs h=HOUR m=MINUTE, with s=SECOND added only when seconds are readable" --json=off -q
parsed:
h=11 m=23
